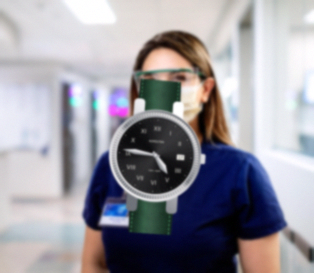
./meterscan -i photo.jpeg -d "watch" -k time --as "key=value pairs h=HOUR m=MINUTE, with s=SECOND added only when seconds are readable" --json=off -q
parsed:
h=4 m=46
